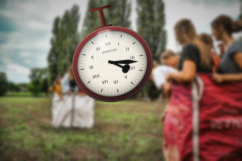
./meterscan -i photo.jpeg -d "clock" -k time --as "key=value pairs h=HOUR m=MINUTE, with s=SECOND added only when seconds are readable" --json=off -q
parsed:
h=4 m=17
